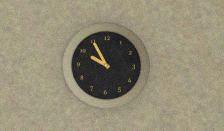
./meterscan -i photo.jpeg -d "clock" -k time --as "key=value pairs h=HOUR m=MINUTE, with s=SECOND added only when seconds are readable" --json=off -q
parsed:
h=9 m=55
